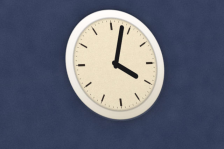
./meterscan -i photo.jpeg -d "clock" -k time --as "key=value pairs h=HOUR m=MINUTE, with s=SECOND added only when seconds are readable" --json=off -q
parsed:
h=4 m=3
